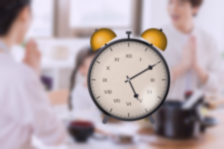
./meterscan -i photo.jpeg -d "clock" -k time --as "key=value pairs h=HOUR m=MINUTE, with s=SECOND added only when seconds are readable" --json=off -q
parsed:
h=5 m=10
